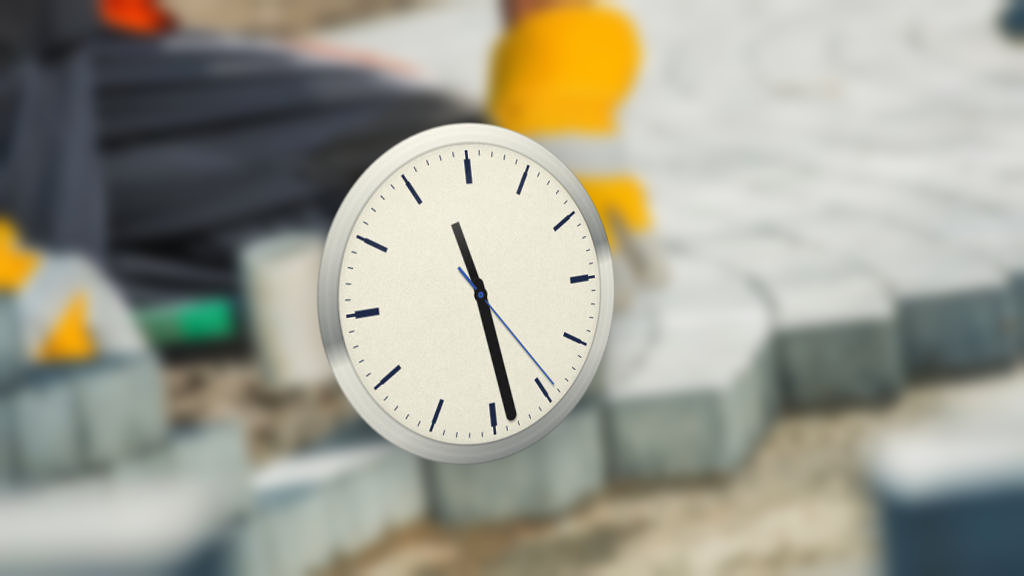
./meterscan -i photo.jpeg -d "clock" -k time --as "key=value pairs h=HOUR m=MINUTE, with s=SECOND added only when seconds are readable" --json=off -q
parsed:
h=11 m=28 s=24
